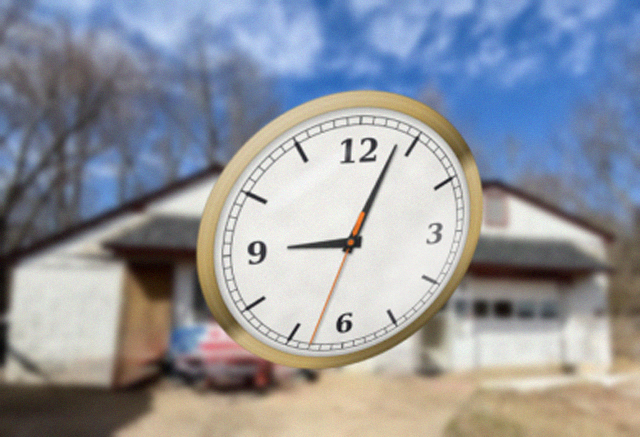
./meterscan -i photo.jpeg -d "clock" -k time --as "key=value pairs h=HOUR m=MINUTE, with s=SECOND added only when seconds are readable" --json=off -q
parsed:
h=9 m=3 s=33
